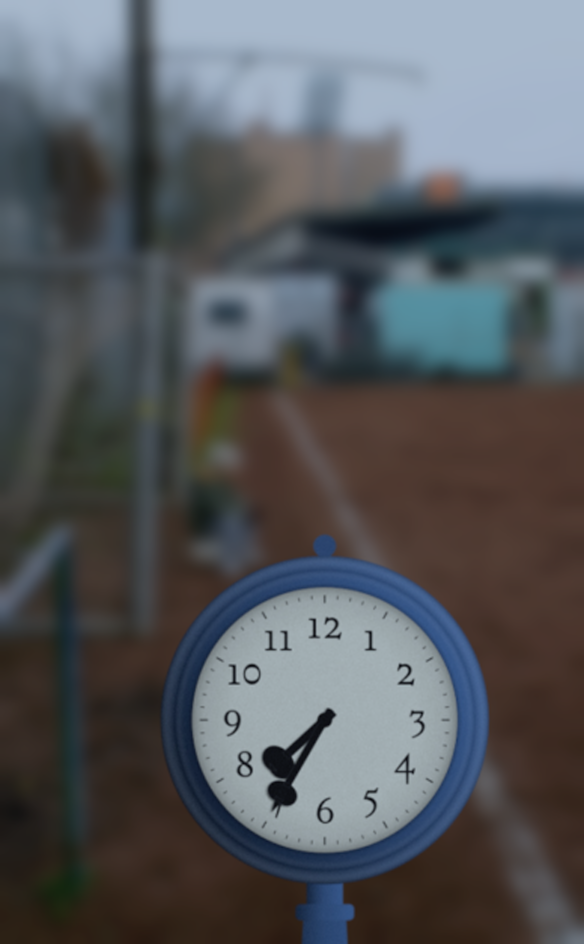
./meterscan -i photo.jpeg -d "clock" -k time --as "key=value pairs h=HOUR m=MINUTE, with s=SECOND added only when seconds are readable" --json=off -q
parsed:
h=7 m=35
